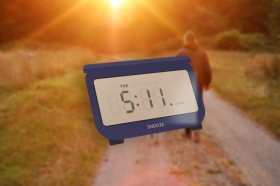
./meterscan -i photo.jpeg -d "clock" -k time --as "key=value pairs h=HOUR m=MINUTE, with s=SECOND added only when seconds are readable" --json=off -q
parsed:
h=5 m=11
